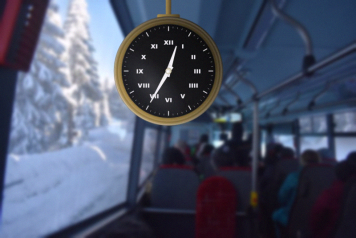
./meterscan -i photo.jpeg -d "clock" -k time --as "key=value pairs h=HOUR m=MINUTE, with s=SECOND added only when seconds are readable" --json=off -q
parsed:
h=12 m=35
